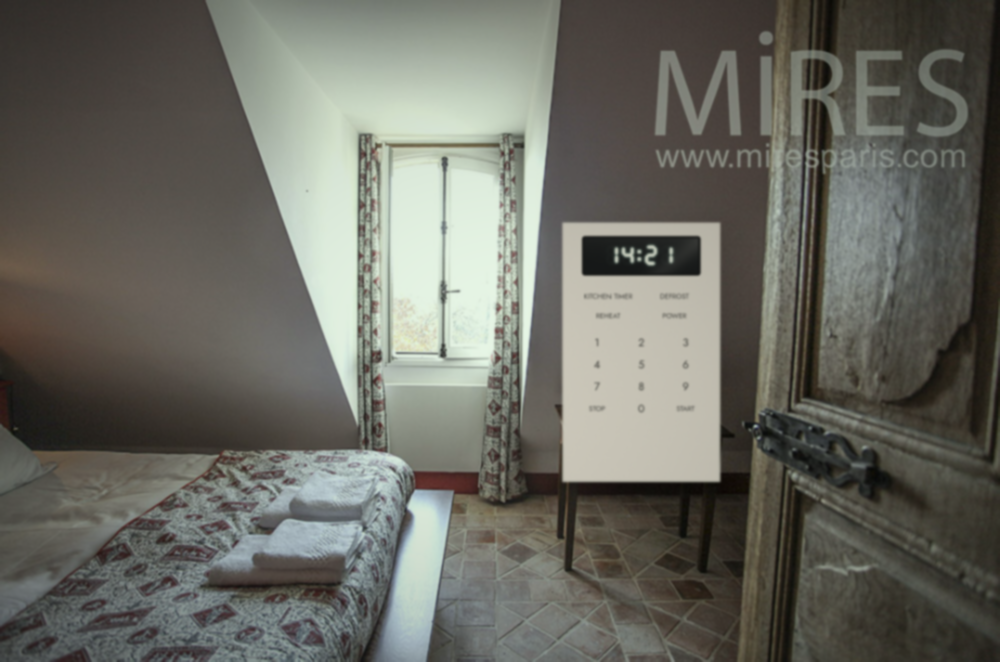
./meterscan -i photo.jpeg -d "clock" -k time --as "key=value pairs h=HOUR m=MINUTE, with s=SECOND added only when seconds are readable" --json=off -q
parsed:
h=14 m=21
